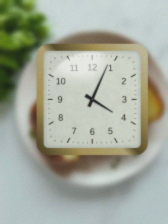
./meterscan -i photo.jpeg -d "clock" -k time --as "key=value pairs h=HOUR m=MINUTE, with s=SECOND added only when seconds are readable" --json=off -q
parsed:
h=4 m=4
